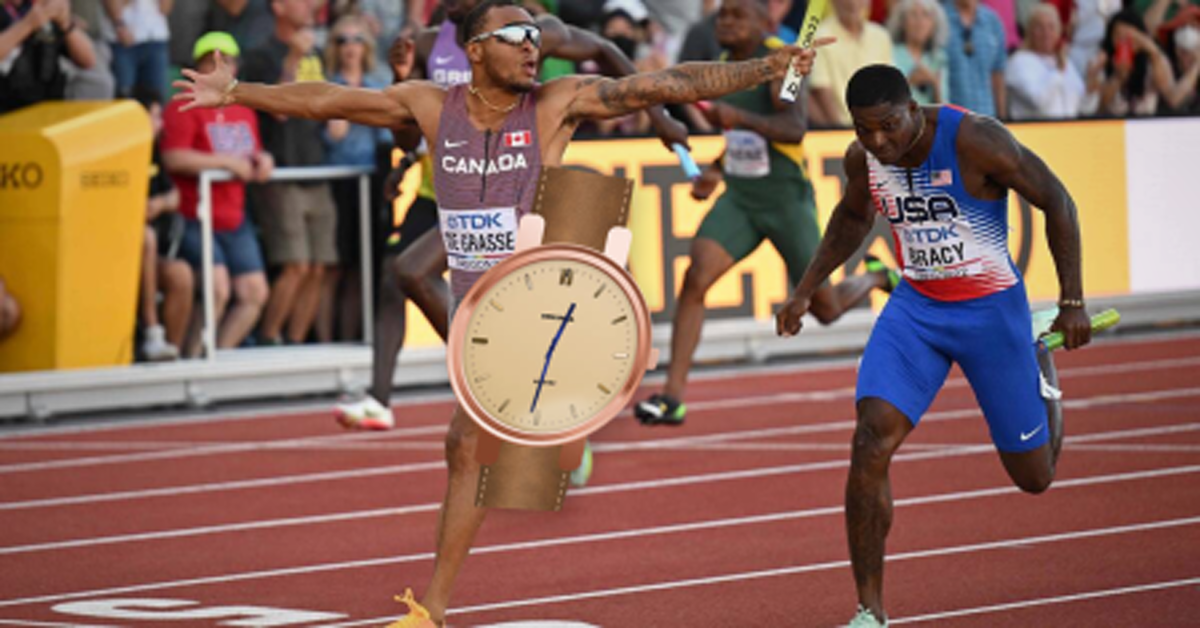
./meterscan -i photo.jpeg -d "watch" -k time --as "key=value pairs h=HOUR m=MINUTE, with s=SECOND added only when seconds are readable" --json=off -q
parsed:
h=12 m=31
